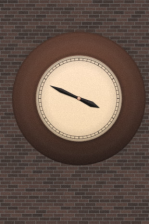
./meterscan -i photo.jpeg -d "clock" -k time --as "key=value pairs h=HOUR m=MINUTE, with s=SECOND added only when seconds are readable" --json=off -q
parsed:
h=3 m=49
